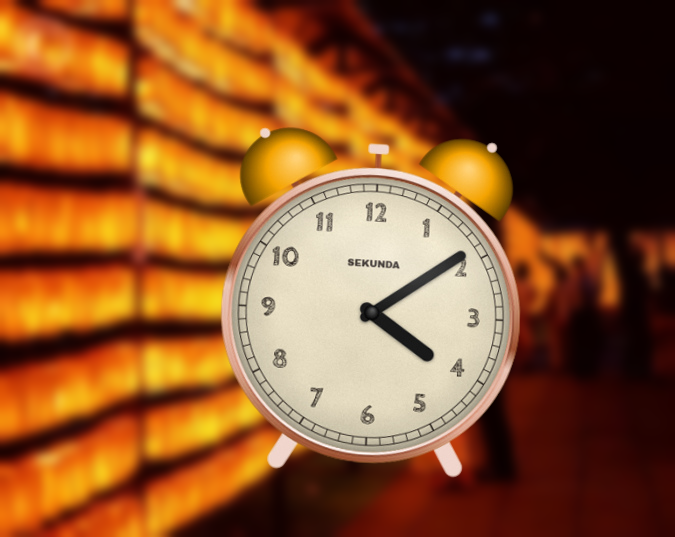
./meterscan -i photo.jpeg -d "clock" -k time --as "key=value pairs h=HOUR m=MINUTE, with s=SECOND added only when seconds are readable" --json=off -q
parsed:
h=4 m=9
